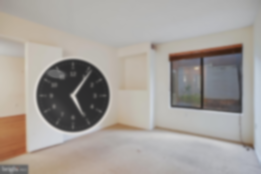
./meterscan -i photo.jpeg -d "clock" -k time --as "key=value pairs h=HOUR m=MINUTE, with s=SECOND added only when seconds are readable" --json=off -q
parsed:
h=5 m=6
